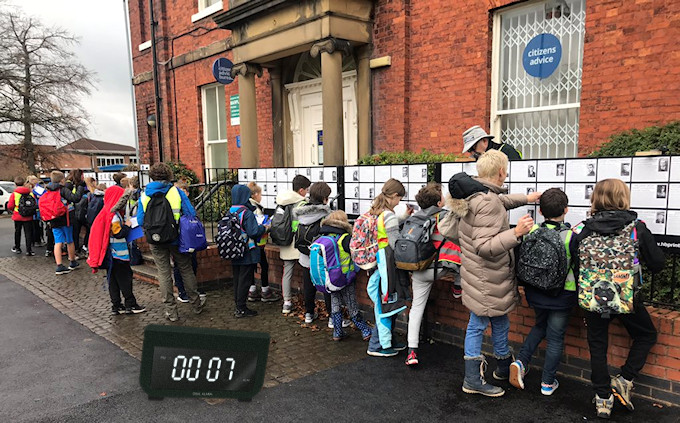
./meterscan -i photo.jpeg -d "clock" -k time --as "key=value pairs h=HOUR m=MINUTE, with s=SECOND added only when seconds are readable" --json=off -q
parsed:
h=0 m=7
